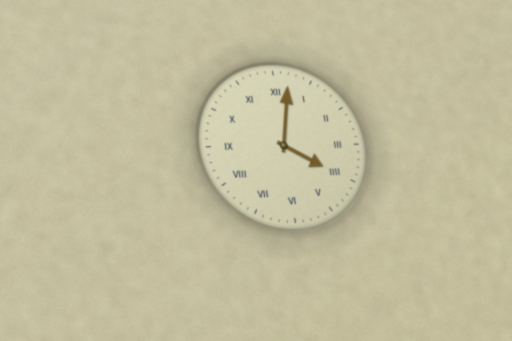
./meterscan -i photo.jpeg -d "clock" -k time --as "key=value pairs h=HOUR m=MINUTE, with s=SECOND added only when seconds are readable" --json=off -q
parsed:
h=4 m=2
